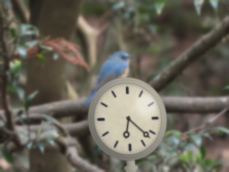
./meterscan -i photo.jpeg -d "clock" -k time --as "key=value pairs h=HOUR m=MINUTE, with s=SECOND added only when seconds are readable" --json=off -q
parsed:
h=6 m=22
